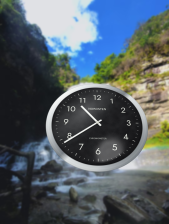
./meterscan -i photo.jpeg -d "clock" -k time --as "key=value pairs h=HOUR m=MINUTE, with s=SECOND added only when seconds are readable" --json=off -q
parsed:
h=10 m=39
